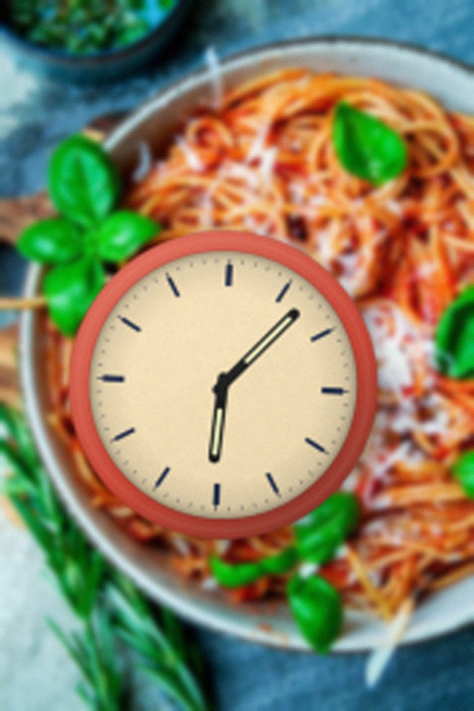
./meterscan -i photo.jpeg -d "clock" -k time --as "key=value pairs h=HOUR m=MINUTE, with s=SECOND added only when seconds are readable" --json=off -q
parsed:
h=6 m=7
